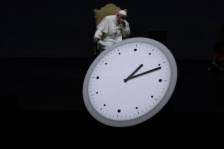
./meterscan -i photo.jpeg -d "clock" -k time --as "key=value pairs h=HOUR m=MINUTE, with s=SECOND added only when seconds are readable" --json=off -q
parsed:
h=1 m=11
